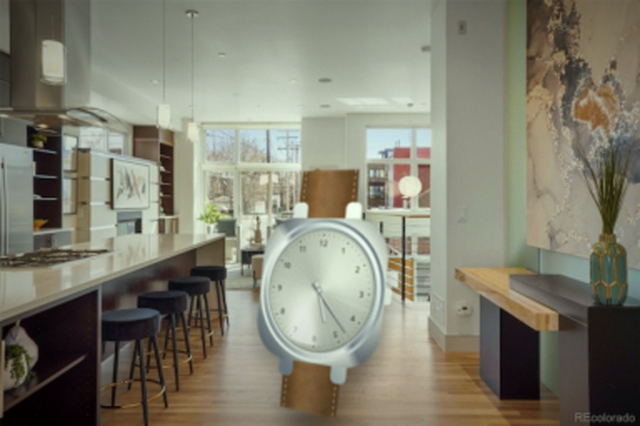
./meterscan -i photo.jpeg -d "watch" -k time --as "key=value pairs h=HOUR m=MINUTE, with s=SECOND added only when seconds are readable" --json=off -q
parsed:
h=5 m=23
